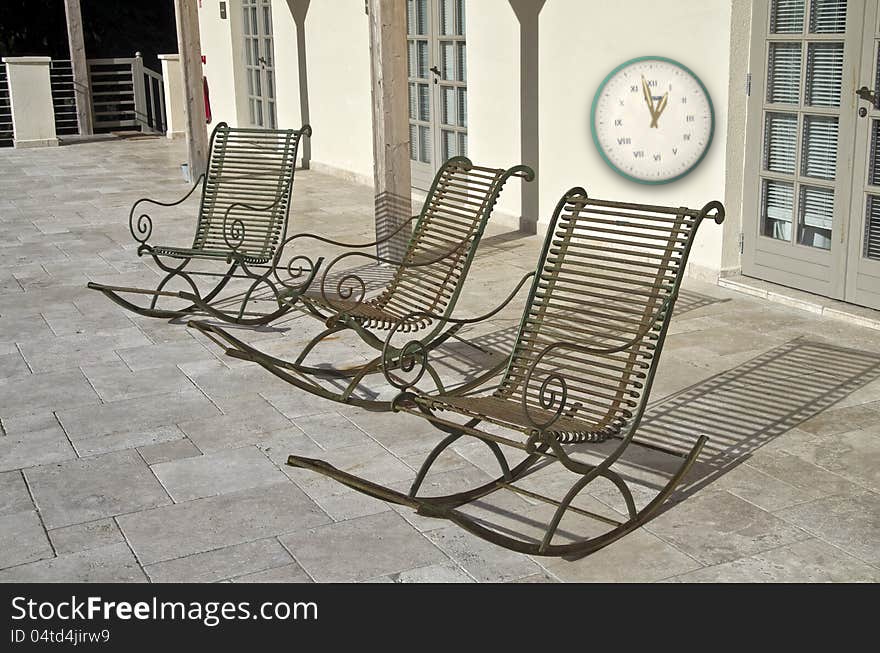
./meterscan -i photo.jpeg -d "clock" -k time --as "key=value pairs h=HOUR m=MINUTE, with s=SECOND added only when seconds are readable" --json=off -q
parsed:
h=12 m=58
